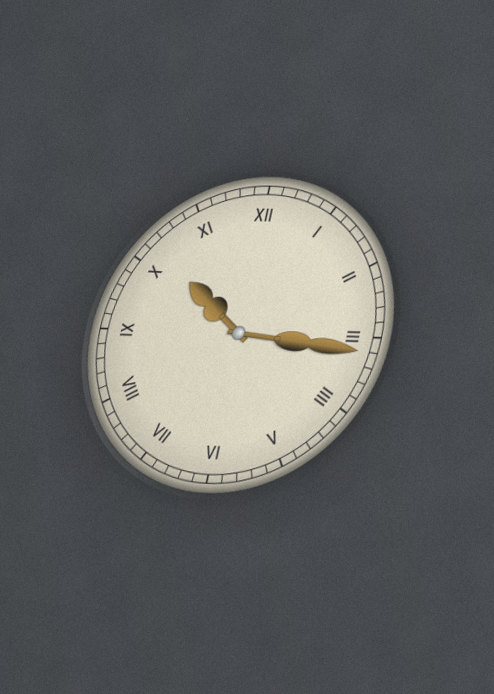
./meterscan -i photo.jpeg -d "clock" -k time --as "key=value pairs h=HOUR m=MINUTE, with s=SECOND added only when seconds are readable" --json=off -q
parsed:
h=10 m=16
